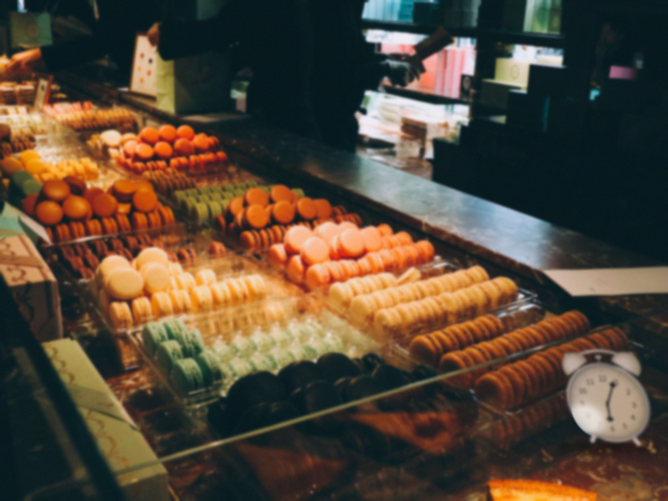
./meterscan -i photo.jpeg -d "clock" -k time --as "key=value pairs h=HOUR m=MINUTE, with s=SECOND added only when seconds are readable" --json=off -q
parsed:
h=6 m=4
